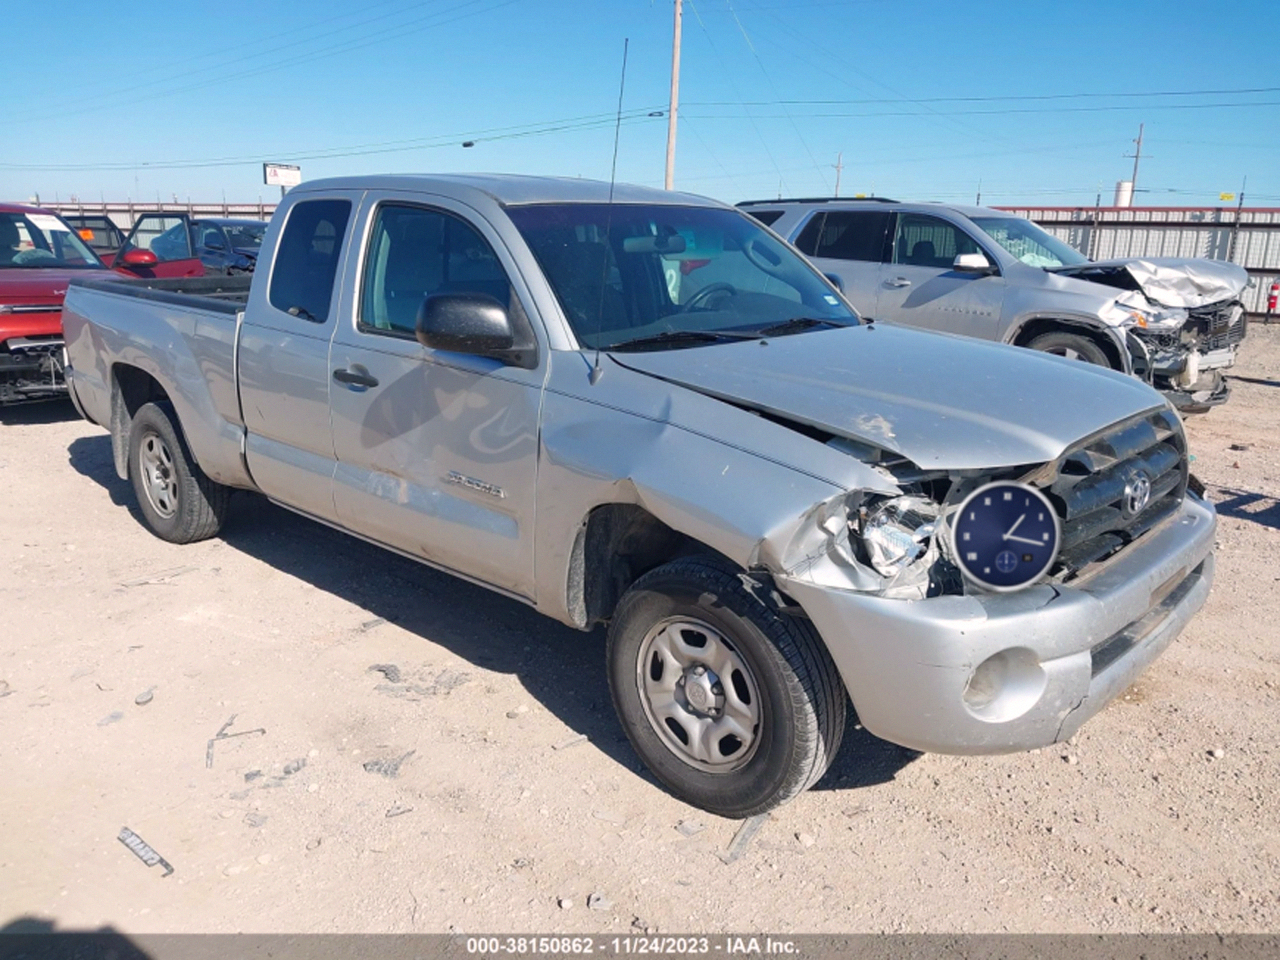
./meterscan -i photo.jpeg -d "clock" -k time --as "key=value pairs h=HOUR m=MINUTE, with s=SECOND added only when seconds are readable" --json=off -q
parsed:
h=1 m=17
